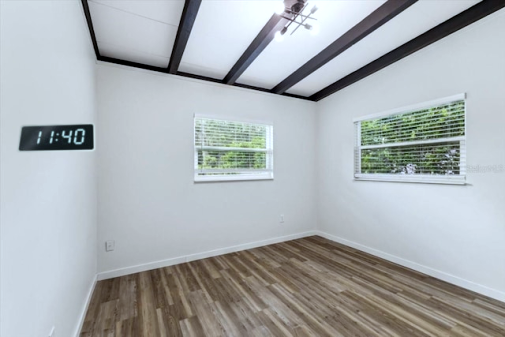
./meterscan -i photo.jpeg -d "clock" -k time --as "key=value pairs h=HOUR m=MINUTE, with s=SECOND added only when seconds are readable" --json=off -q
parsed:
h=11 m=40
